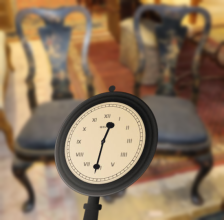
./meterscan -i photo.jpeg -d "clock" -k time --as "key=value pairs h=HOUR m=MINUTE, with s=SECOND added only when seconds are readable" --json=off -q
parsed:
h=12 m=31
